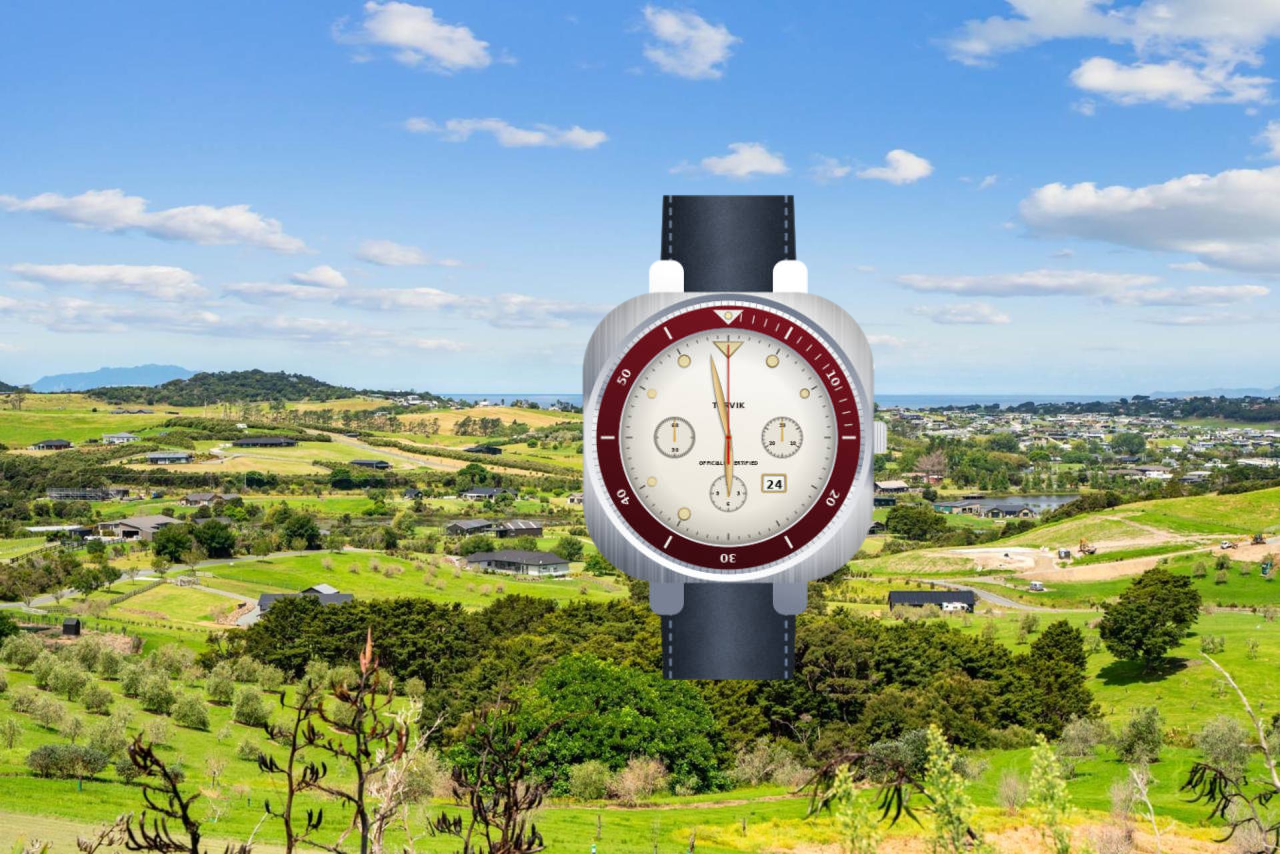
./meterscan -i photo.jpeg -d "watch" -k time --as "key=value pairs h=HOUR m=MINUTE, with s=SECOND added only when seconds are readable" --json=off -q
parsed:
h=5 m=58
